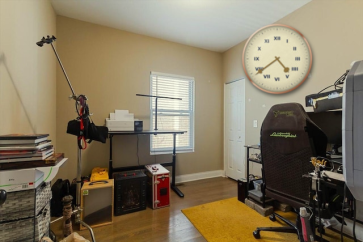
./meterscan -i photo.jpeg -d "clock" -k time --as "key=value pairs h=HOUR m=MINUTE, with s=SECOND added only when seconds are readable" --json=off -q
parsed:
h=4 m=39
